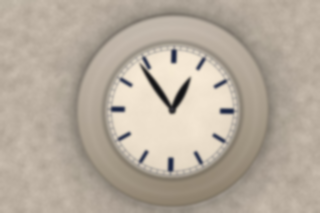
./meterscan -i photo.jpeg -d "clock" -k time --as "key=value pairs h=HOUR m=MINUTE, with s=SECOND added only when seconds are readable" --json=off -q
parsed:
h=12 m=54
